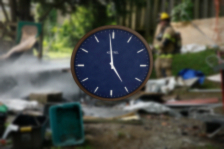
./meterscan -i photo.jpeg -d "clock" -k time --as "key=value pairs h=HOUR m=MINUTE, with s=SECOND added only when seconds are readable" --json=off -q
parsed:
h=4 m=59
